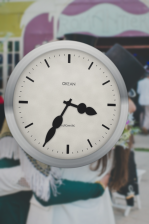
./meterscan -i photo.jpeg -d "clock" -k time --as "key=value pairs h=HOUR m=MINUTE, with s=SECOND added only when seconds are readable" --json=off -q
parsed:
h=3 m=35
